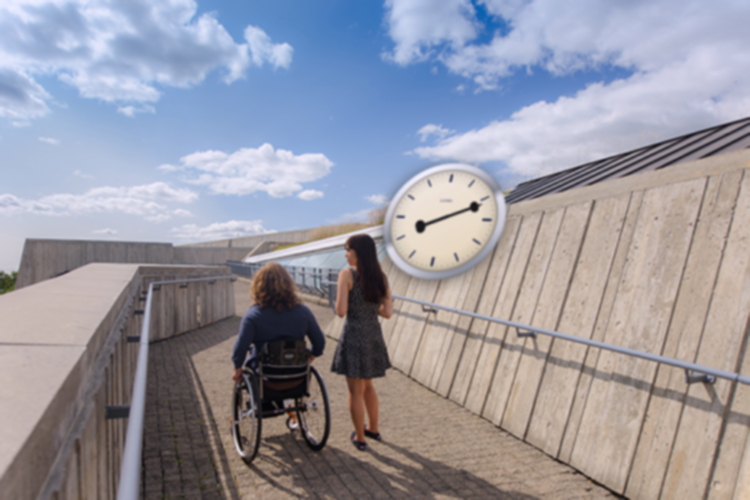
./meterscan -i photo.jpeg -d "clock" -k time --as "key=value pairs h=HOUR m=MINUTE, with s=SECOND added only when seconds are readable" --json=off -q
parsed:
h=8 m=11
